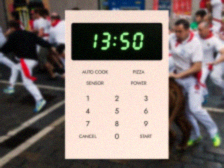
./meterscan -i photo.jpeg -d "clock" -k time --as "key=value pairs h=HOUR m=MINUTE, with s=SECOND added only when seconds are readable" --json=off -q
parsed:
h=13 m=50
